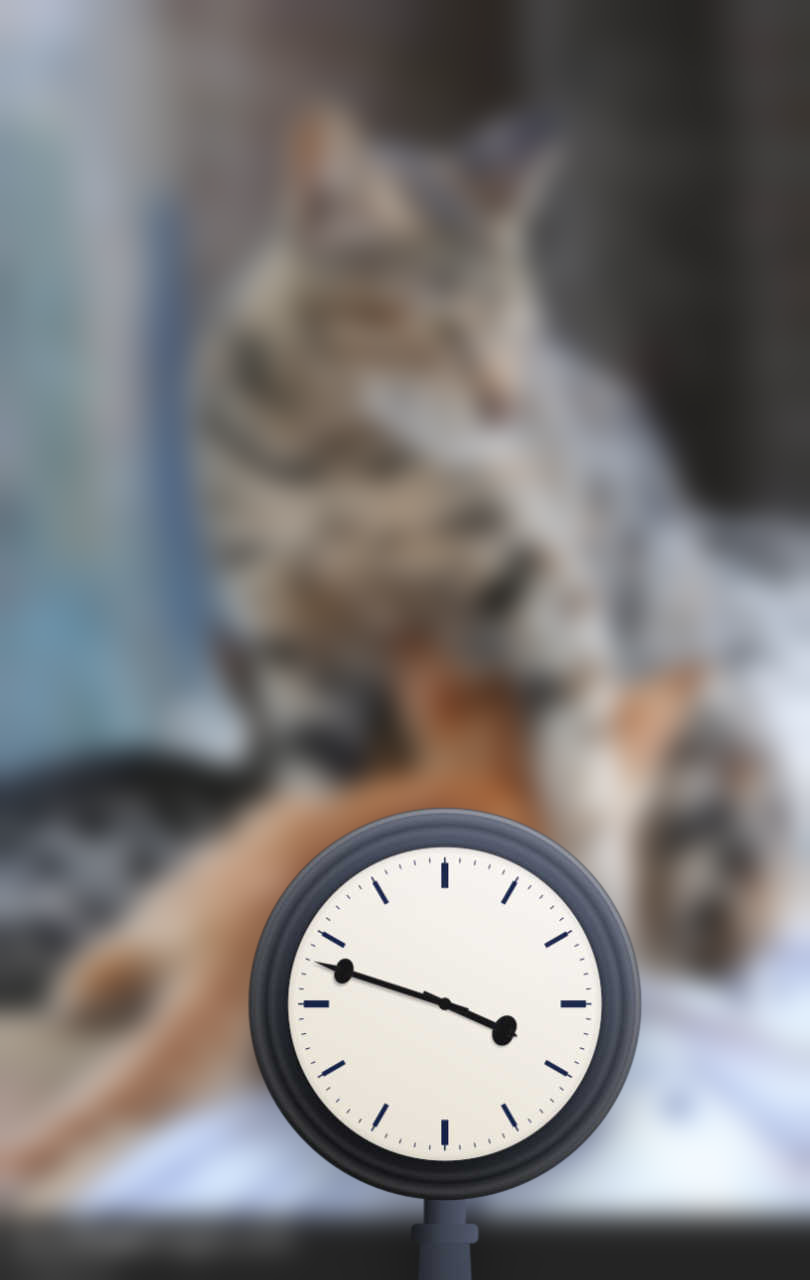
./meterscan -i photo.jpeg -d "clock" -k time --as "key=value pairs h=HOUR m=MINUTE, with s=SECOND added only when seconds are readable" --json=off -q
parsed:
h=3 m=48
